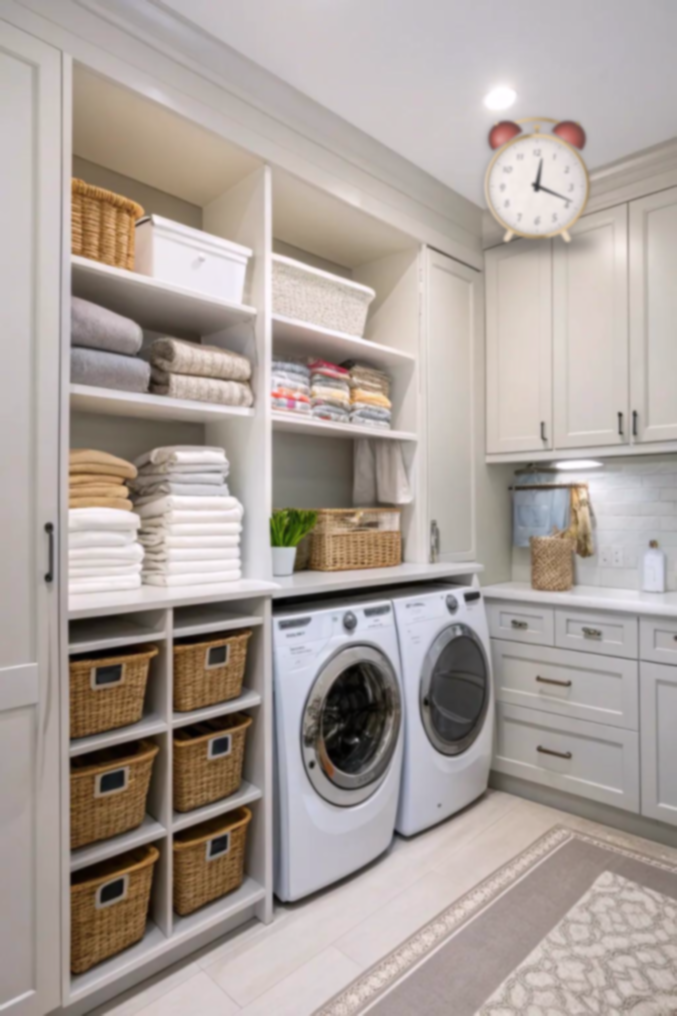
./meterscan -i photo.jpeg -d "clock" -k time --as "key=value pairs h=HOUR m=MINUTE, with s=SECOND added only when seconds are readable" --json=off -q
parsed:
h=12 m=19
